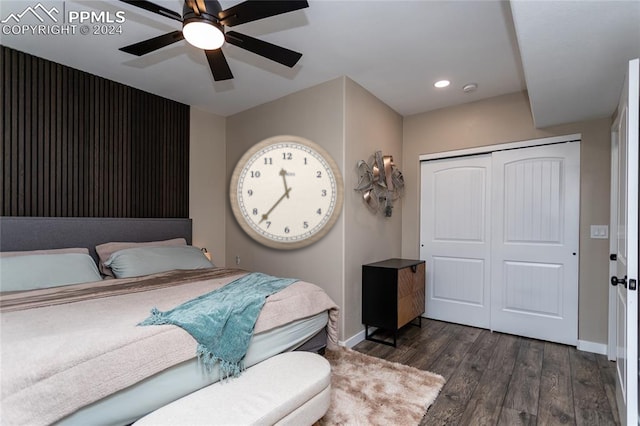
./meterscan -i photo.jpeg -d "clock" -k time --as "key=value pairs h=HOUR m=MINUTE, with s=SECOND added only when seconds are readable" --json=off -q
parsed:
h=11 m=37
